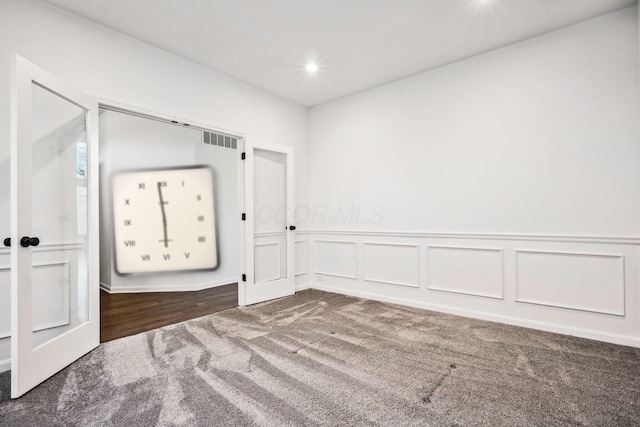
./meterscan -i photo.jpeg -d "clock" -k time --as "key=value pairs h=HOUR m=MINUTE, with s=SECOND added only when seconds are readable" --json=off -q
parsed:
h=5 m=59
